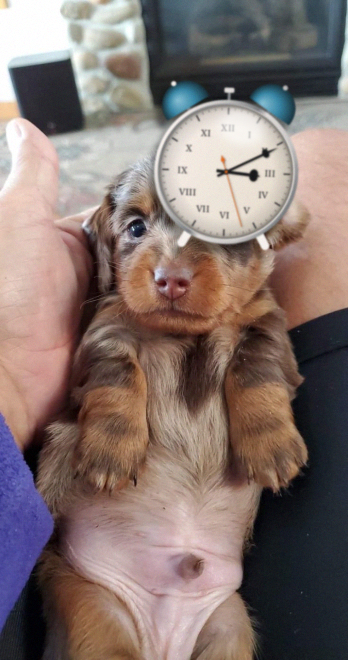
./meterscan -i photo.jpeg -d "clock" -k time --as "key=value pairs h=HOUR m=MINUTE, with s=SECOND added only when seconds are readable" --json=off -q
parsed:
h=3 m=10 s=27
